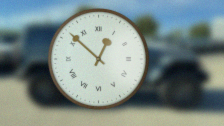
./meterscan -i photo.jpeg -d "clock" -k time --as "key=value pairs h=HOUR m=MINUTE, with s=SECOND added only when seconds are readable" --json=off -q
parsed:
h=12 m=52
